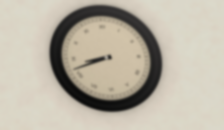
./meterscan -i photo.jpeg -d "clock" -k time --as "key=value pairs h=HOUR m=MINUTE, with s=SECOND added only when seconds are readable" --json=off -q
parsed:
h=8 m=42
